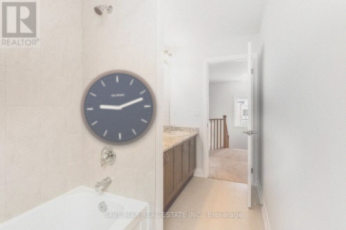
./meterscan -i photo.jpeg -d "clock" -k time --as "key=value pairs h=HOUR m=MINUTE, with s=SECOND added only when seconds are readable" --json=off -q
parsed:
h=9 m=12
